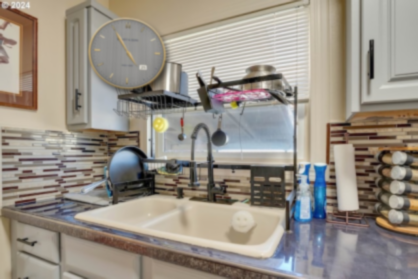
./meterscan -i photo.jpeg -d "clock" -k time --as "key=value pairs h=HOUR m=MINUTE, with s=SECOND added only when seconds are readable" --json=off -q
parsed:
h=4 m=55
